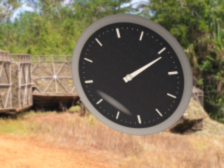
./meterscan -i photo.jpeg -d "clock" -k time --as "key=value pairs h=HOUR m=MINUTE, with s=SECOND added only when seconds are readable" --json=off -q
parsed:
h=2 m=11
